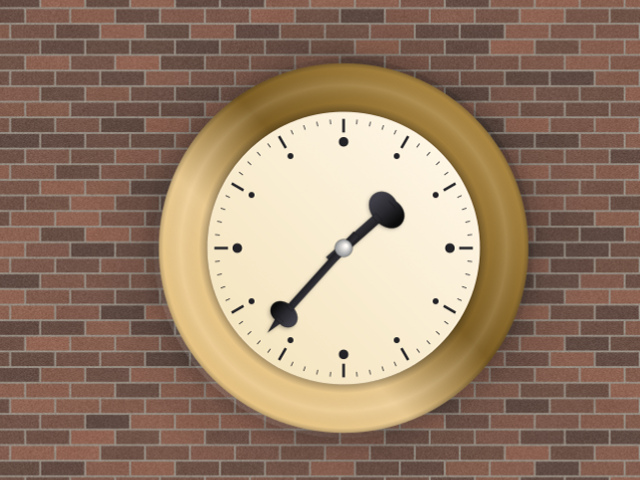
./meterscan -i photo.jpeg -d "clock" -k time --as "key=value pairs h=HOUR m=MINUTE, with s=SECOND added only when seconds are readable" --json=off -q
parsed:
h=1 m=37
